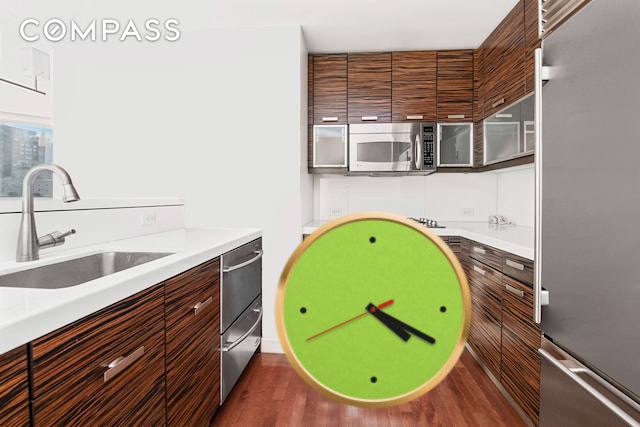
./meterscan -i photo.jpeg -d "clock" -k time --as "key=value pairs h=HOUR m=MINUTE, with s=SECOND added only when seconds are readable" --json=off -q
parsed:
h=4 m=19 s=41
